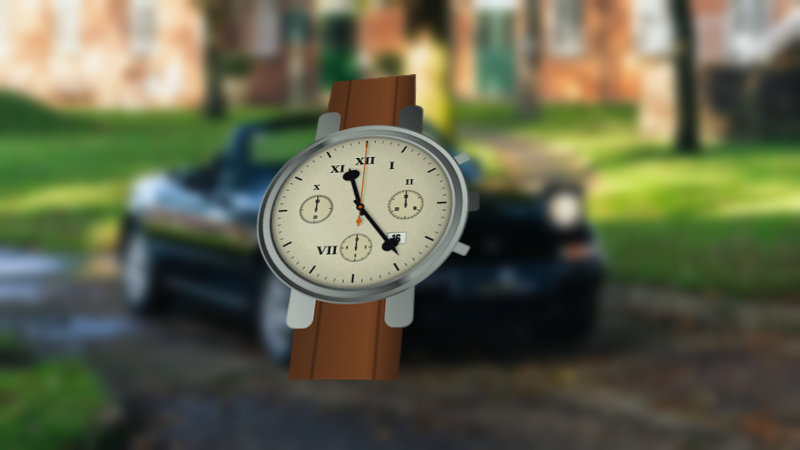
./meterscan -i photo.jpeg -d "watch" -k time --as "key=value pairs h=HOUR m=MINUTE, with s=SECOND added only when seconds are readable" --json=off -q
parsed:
h=11 m=24
